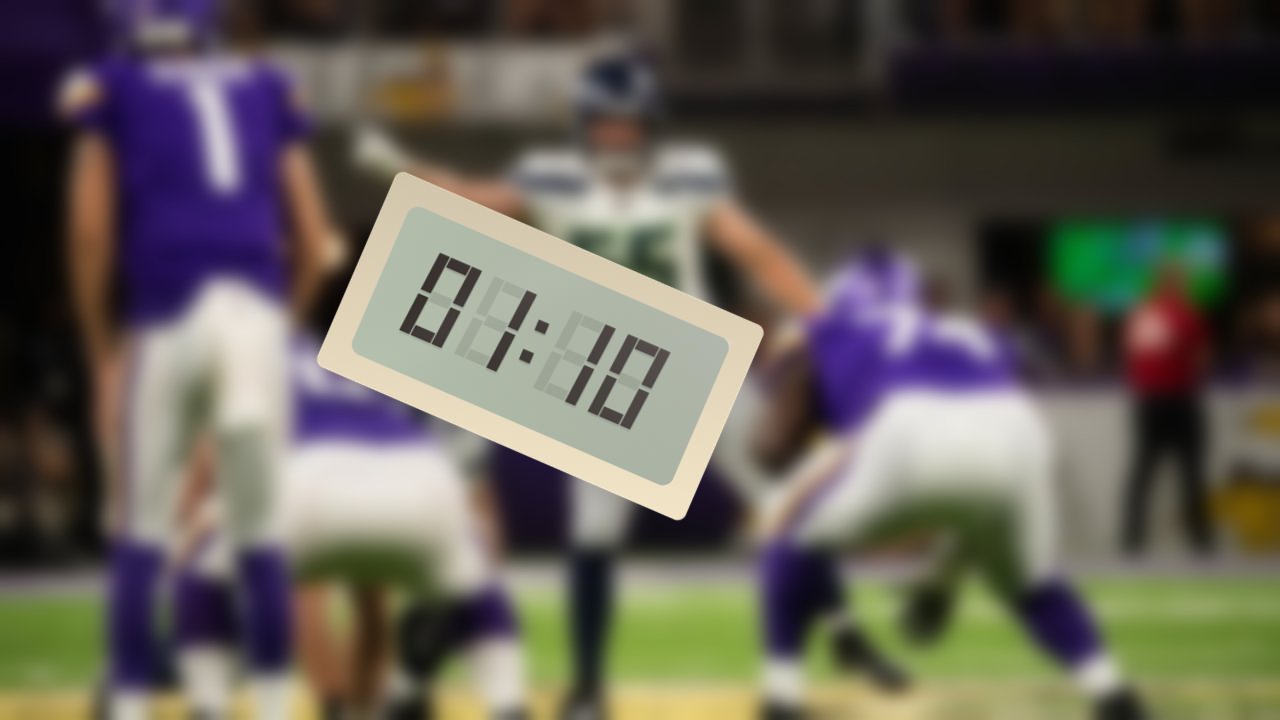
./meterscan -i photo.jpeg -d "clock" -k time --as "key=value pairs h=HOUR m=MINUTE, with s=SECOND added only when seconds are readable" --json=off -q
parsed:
h=1 m=10
